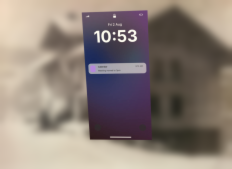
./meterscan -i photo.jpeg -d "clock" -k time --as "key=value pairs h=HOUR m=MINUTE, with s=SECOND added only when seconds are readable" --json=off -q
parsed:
h=10 m=53
